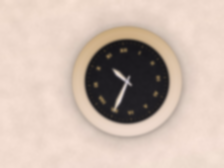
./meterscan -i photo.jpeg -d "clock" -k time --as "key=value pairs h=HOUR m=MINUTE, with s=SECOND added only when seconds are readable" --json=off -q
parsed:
h=10 m=35
